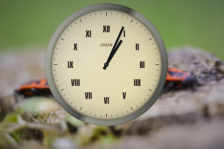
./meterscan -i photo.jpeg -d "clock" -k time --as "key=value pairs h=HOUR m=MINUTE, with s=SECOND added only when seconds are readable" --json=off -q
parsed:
h=1 m=4
